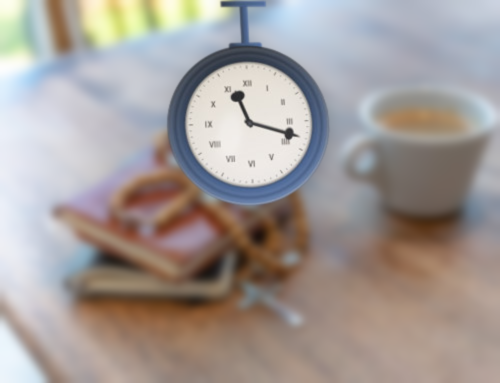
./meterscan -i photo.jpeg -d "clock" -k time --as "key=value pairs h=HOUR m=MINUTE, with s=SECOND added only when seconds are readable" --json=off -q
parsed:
h=11 m=18
